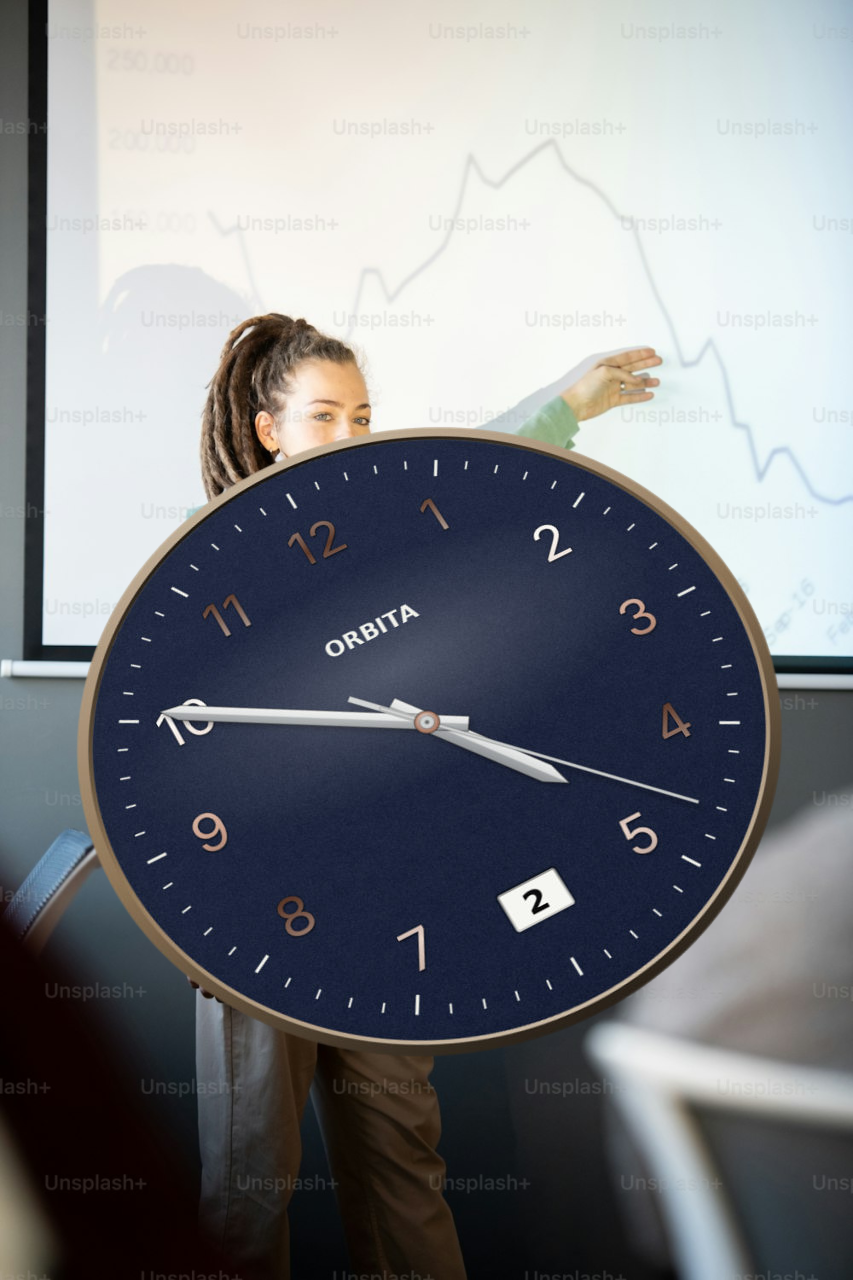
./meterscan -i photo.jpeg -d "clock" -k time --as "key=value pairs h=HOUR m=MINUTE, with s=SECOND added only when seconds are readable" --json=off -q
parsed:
h=4 m=50 s=23
